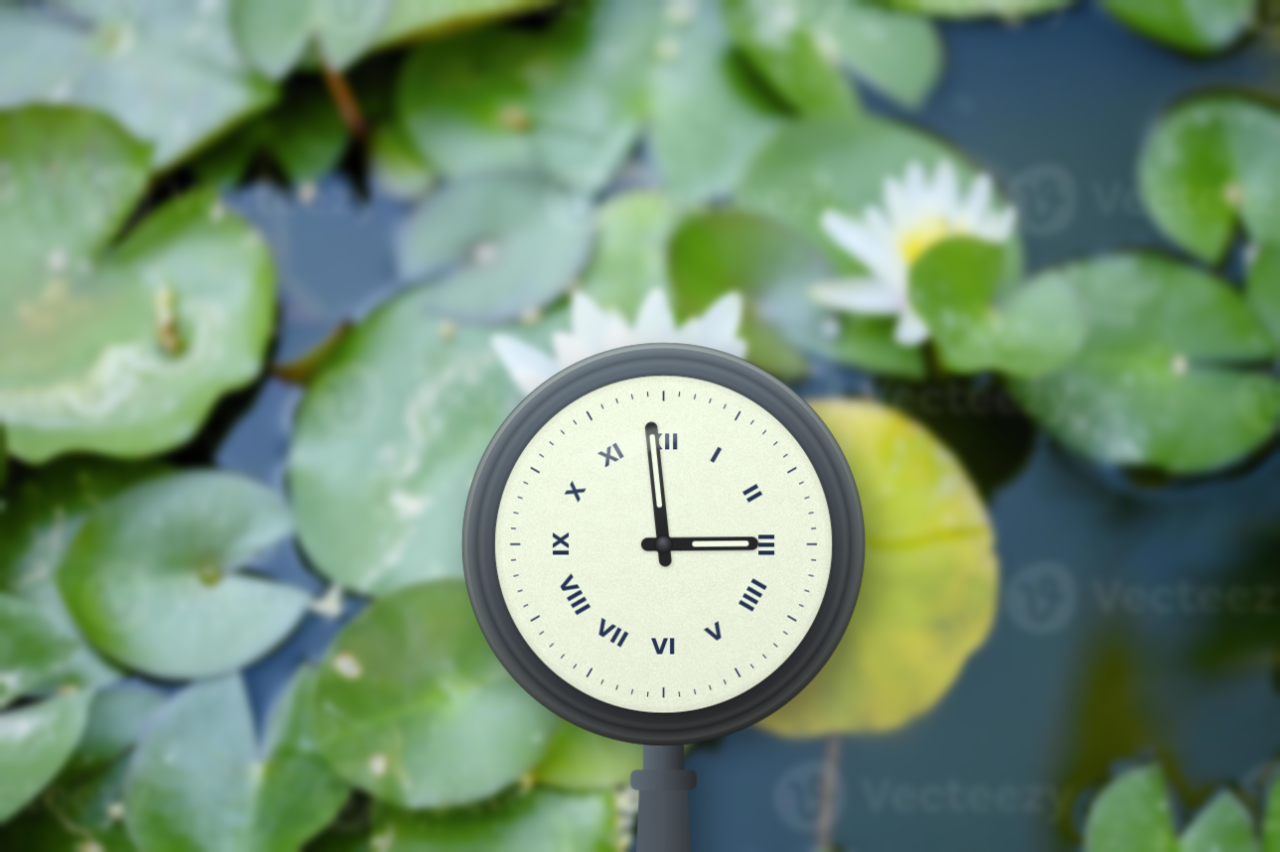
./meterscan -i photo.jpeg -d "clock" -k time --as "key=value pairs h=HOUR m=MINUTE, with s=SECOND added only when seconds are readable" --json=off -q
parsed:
h=2 m=59
